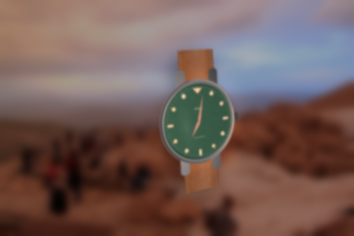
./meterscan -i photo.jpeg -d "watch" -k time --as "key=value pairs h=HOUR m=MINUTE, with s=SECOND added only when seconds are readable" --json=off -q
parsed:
h=7 m=2
